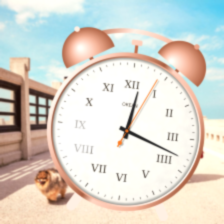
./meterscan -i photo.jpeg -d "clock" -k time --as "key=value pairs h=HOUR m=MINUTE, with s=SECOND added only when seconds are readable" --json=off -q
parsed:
h=12 m=18 s=4
